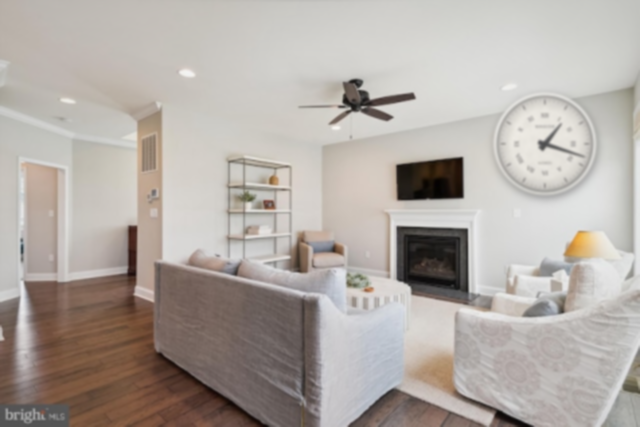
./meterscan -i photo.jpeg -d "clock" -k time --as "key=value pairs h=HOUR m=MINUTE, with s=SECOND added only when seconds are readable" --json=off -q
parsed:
h=1 m=18
